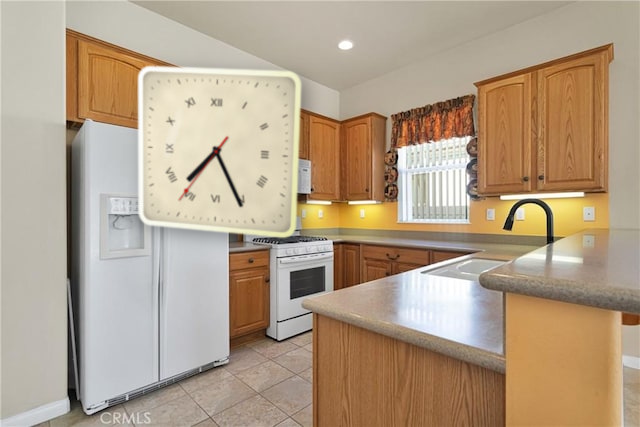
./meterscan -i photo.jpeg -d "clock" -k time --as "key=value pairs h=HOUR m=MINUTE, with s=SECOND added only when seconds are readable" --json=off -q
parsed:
h=7 m=25 s=36
